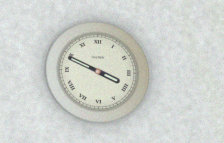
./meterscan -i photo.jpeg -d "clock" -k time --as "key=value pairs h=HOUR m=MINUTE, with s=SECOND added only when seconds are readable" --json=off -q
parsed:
h=3 m=49
